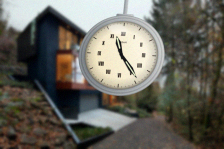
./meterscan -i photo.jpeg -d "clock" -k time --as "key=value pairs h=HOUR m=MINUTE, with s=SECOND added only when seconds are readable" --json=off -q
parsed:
h=11 m=24
